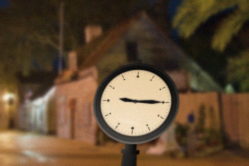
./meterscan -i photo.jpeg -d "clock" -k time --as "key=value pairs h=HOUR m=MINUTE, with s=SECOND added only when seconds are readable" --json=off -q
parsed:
h=9 m=15
